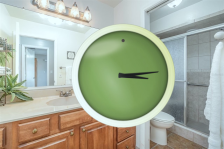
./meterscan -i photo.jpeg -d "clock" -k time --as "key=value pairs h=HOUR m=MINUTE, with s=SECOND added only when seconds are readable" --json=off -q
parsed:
h=3 m=14
